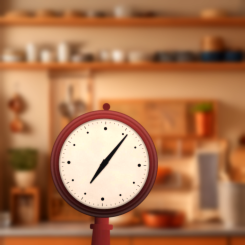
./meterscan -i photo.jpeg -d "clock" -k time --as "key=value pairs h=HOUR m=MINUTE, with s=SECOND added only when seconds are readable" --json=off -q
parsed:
h=7 m=6
